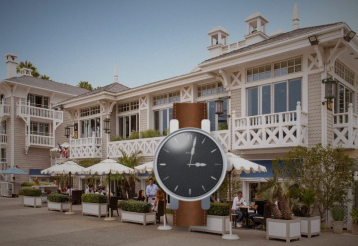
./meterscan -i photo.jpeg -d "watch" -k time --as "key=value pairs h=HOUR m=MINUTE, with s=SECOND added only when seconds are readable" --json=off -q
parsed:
h=3 m=2
